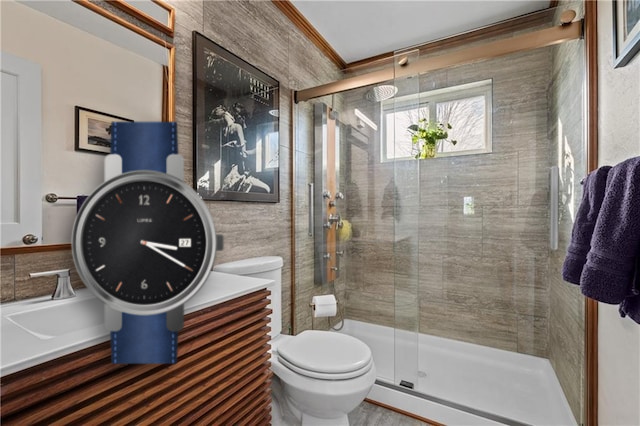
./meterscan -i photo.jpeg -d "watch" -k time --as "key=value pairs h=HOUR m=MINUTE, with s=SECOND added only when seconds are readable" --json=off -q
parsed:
h=3 m=20
